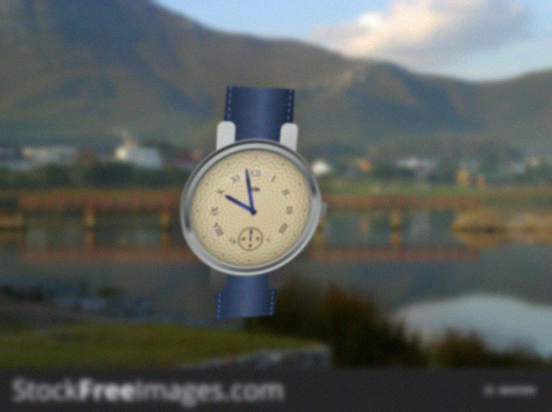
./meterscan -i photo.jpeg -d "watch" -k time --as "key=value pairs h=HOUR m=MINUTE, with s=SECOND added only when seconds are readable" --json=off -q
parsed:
h=9 m=58
